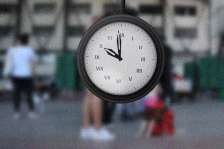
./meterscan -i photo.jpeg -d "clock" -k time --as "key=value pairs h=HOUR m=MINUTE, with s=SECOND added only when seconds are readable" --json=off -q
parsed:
h=9 m=59
